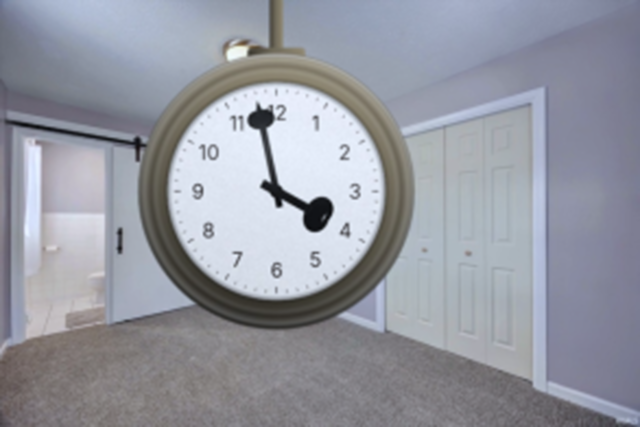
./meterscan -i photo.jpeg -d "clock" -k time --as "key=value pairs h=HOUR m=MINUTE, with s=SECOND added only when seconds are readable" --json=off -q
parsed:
h=3 m=58
